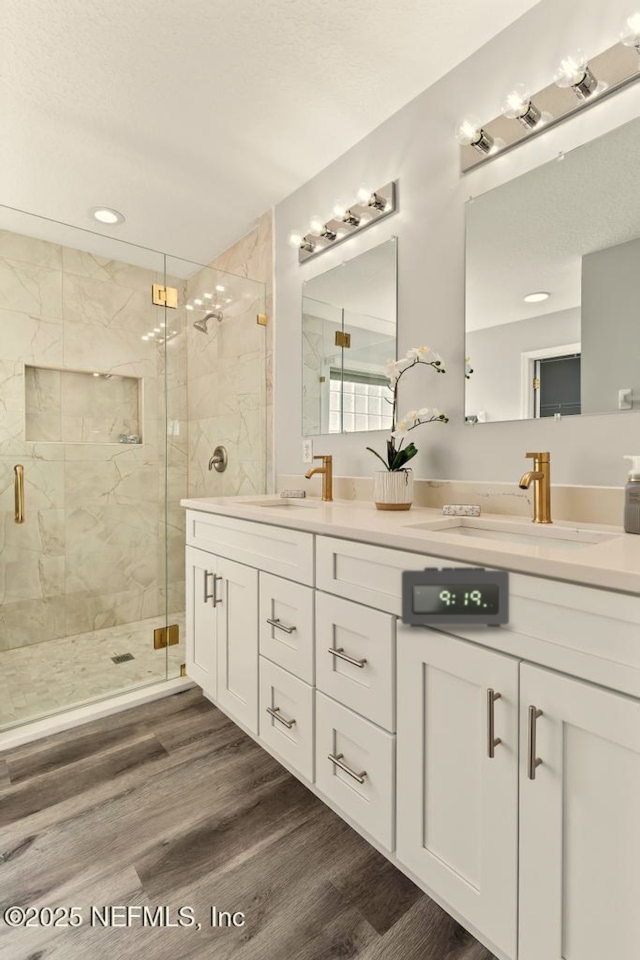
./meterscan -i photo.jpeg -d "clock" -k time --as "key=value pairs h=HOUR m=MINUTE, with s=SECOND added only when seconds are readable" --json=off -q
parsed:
h=9 m=19
